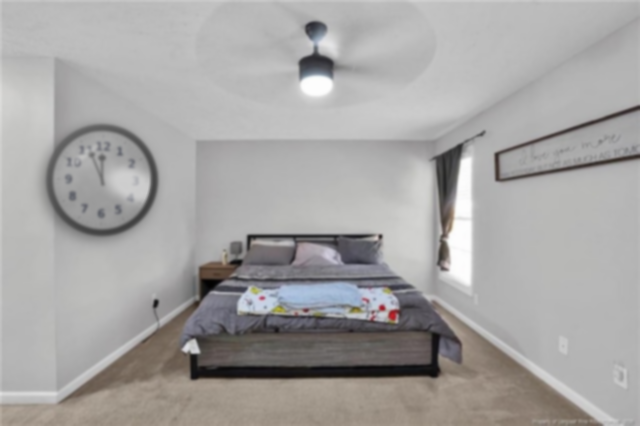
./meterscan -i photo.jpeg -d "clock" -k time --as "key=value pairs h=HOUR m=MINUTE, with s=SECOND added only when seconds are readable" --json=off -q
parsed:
h=11 m=56
